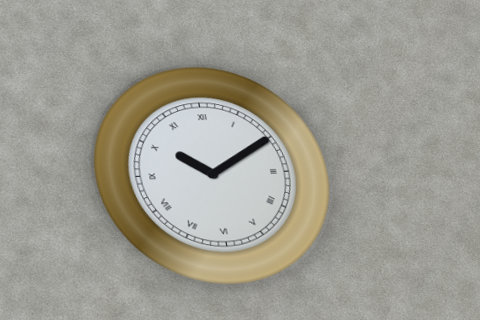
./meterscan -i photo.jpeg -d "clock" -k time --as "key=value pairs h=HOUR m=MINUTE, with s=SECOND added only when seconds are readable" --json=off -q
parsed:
h=10 m=10
